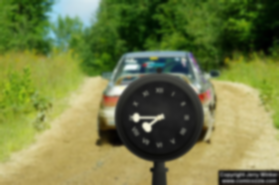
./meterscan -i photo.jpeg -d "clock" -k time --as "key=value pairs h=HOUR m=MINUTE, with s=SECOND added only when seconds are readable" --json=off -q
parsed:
h=7 m=45
